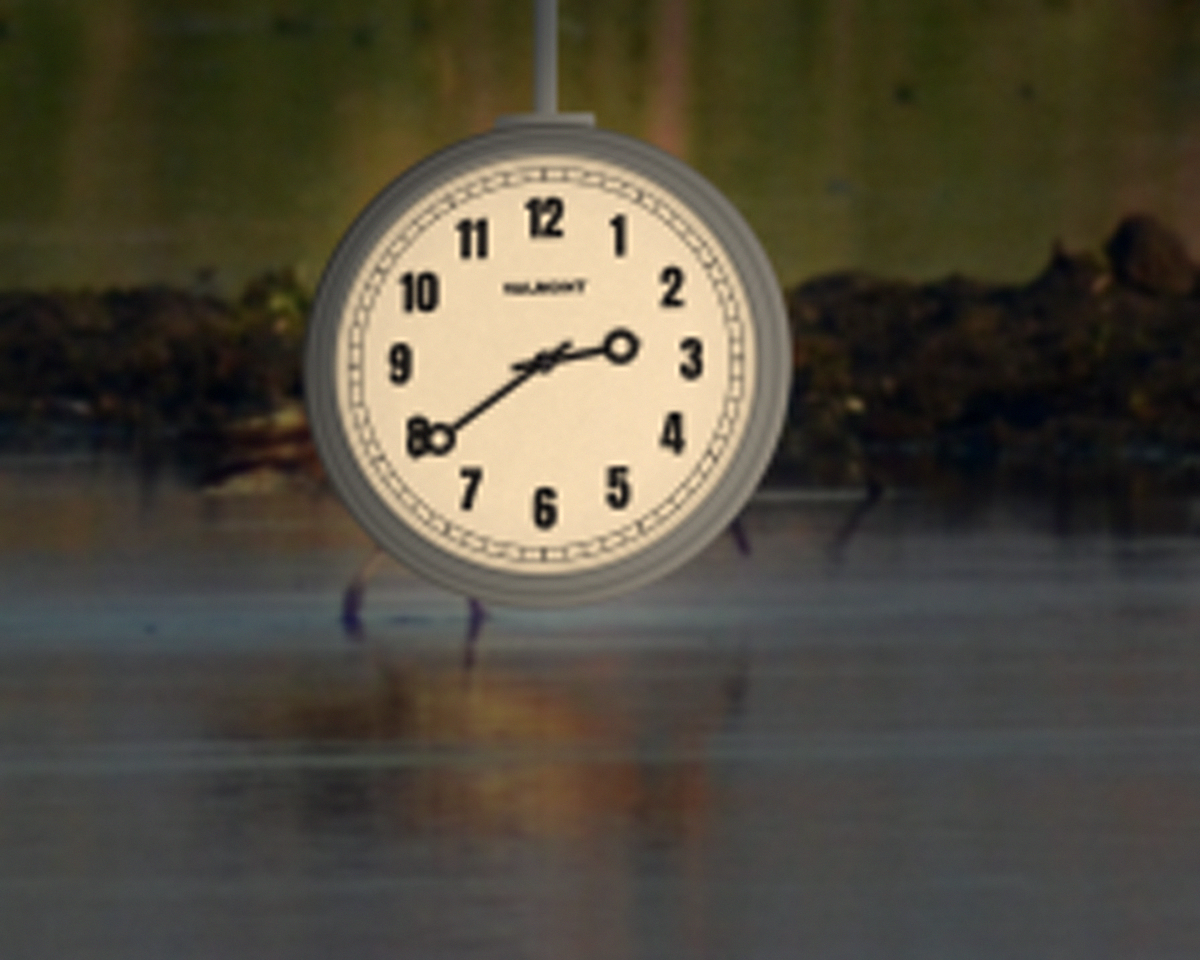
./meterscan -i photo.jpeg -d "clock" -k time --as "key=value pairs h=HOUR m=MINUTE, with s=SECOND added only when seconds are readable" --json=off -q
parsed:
h=2 m=39
